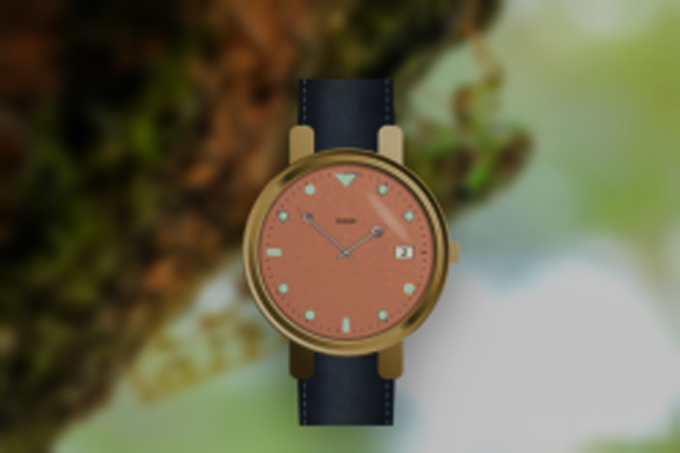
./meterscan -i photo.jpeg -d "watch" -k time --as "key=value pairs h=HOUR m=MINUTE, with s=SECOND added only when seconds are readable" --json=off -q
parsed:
h=1 m=52
